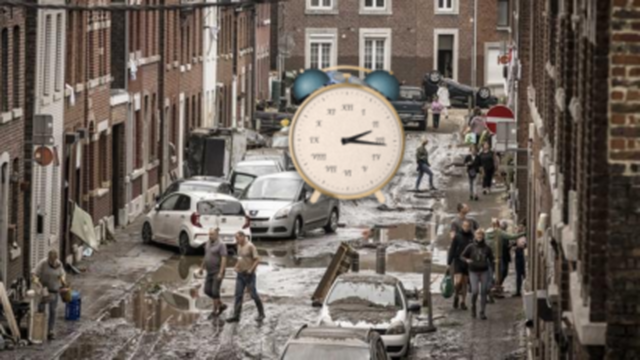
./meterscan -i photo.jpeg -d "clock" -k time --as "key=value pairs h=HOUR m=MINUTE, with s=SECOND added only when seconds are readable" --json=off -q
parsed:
h=2 m=16
